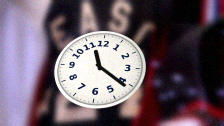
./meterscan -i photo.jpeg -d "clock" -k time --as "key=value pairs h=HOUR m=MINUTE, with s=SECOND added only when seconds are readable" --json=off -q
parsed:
h=11 m=21
